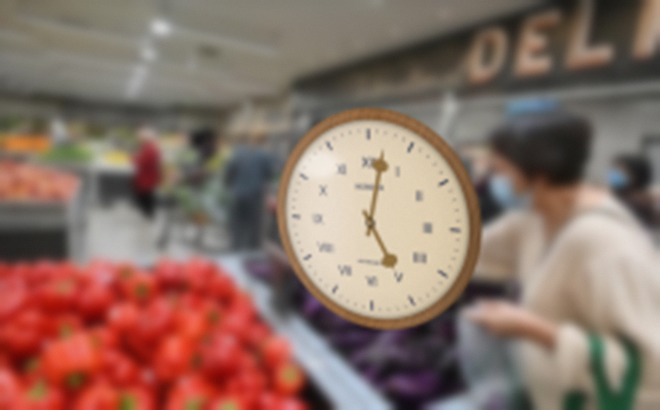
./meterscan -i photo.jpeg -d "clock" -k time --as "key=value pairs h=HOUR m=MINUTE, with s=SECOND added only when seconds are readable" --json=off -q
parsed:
h=5 m=2
